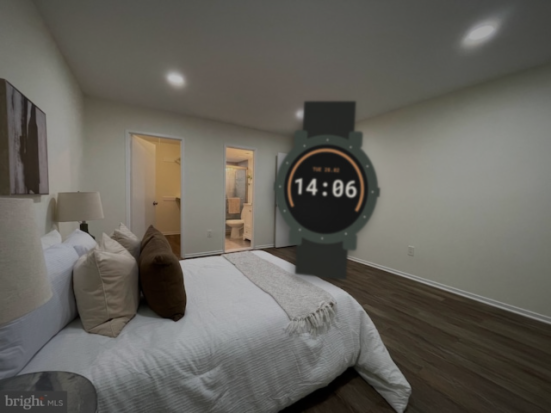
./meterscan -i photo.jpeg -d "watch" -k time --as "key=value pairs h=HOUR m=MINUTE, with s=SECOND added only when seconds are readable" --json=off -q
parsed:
h=14 m=6
